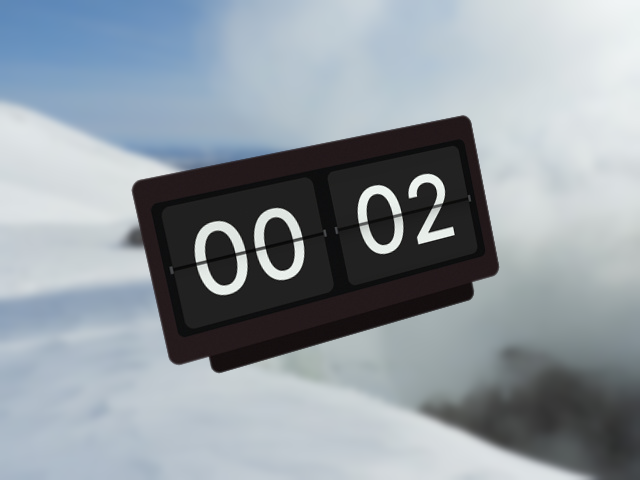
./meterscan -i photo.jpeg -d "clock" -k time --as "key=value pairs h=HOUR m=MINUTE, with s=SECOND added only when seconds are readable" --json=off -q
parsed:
h=0 m=2
